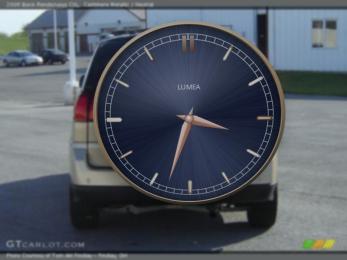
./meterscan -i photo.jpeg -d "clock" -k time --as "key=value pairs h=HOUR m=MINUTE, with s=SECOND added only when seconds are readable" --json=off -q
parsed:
h=3 m=33
